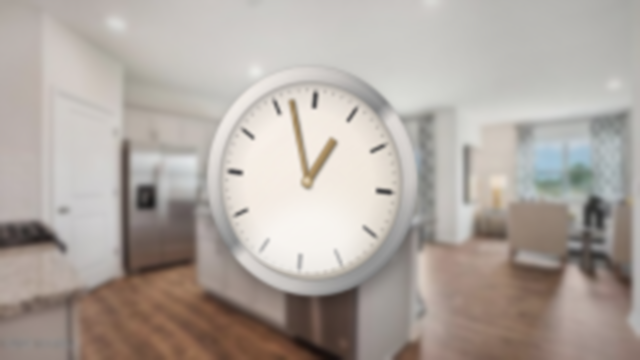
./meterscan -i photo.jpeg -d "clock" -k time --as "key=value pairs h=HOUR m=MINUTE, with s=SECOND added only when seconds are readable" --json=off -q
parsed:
h=12 m=57
